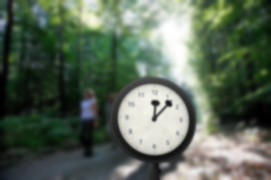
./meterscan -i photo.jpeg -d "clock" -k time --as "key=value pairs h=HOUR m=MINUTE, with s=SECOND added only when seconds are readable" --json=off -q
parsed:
h=12 m=7
